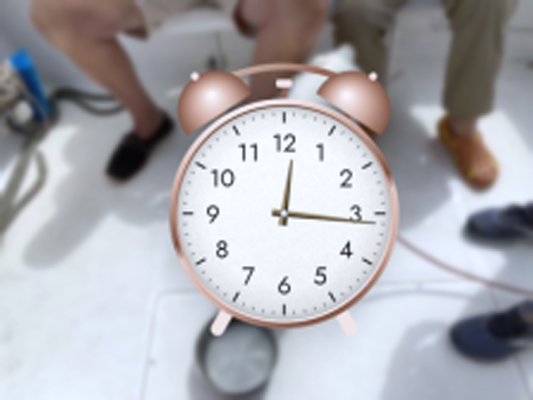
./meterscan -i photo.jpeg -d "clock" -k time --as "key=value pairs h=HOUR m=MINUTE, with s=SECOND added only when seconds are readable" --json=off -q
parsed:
h=12 m=16
